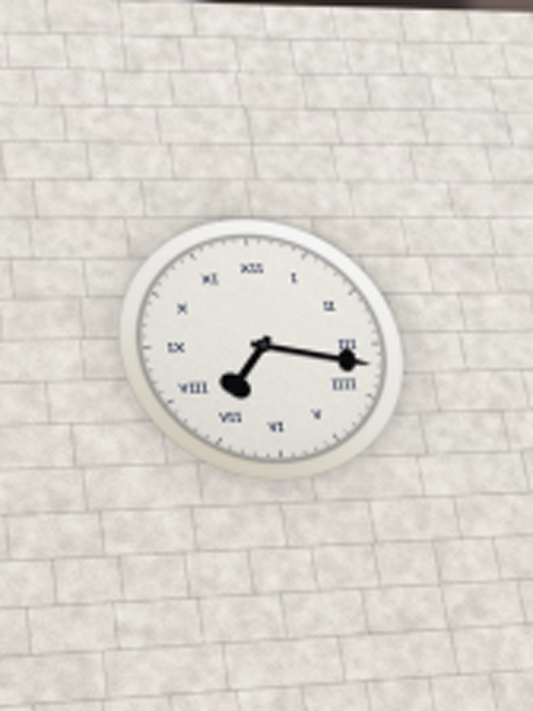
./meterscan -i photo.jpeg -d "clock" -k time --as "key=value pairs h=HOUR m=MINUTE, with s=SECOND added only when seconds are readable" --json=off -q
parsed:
h=7 m=17
